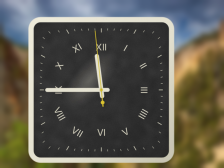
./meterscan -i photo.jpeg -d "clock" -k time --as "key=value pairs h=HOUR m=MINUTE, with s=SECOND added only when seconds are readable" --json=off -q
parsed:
h=11 m=44 s=59
